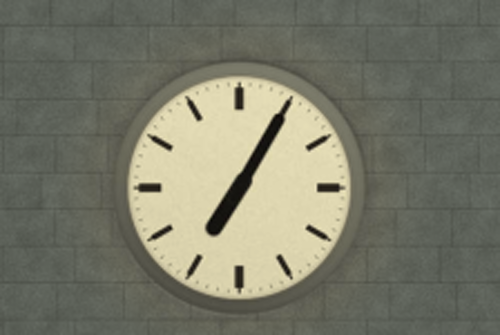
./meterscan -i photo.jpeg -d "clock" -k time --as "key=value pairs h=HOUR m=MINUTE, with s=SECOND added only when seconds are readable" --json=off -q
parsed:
h=7 m=5
